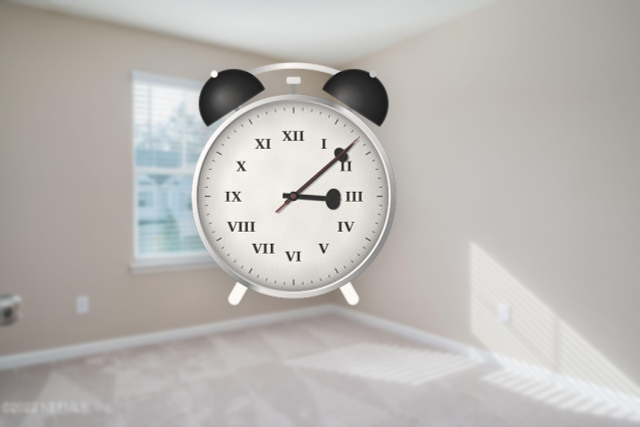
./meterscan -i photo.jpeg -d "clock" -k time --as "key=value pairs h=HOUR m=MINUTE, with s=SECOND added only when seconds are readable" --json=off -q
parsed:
h=3 m=8 s=8
